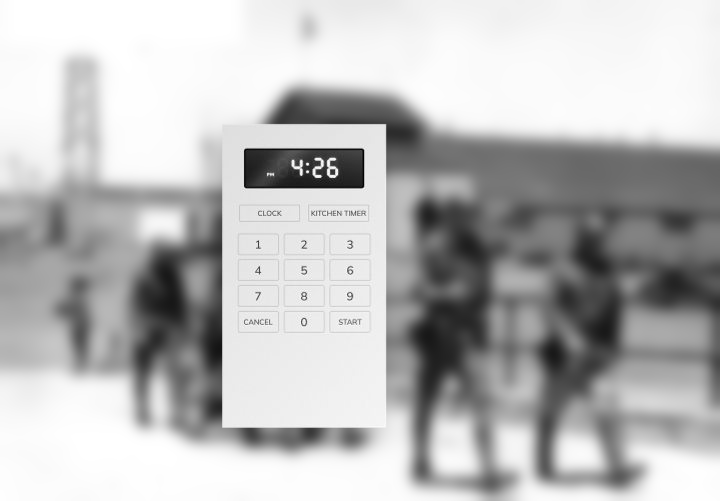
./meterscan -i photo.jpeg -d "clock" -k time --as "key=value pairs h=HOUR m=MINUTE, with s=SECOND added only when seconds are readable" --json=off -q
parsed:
h=4 m=26
